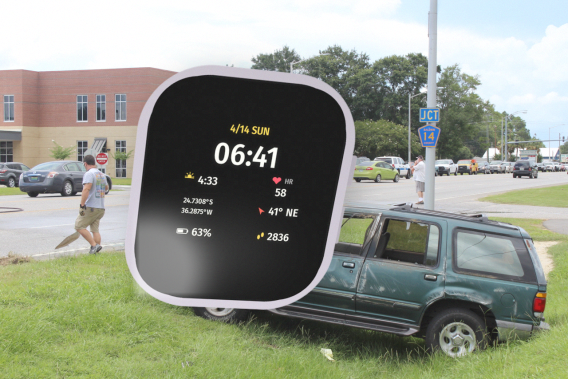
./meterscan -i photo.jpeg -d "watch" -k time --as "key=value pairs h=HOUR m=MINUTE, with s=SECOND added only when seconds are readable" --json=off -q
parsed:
h=6 m=41
